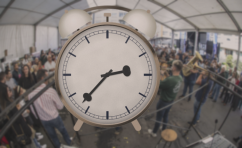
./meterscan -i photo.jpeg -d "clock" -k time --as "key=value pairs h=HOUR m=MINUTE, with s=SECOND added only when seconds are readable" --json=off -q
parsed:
h=2 m=37
